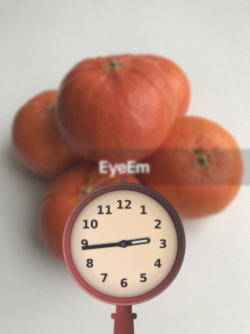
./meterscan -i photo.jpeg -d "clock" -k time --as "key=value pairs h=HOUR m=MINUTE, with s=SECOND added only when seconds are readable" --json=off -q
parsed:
h=2 m=44
